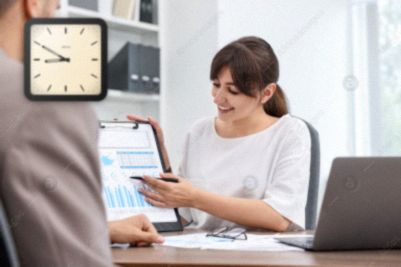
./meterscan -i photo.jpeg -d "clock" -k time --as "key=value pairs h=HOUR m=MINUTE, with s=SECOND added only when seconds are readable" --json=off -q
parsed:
h=8 m=50
